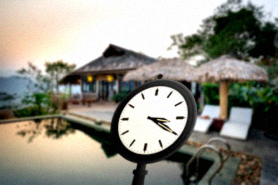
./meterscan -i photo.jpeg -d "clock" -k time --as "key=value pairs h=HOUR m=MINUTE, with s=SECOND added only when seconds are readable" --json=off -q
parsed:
h=3 m=20
